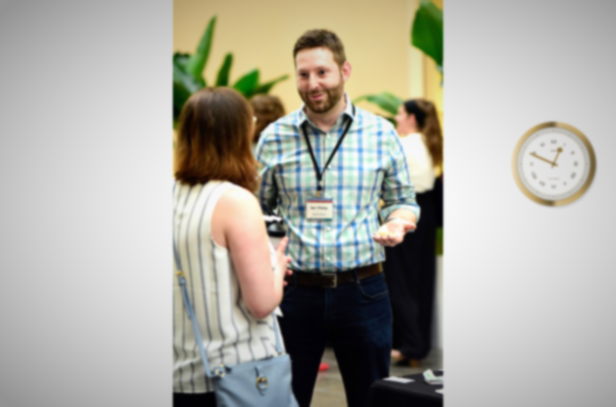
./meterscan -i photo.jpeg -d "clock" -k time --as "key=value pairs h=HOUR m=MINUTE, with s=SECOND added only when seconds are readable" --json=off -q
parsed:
h=12 m=49
